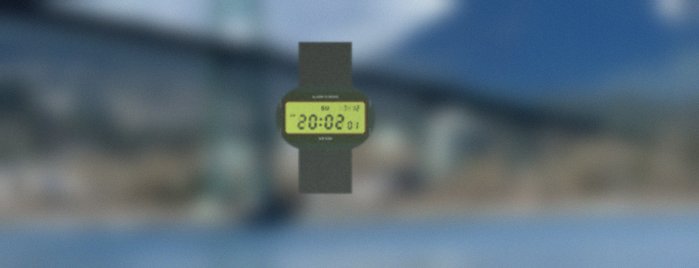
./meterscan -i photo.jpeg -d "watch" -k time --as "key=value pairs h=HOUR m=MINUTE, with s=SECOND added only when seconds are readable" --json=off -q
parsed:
h=20 m=2
